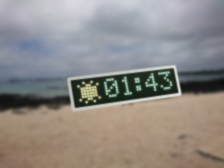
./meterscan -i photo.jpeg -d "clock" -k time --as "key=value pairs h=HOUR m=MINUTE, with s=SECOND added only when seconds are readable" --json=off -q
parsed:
h=1 m=43
